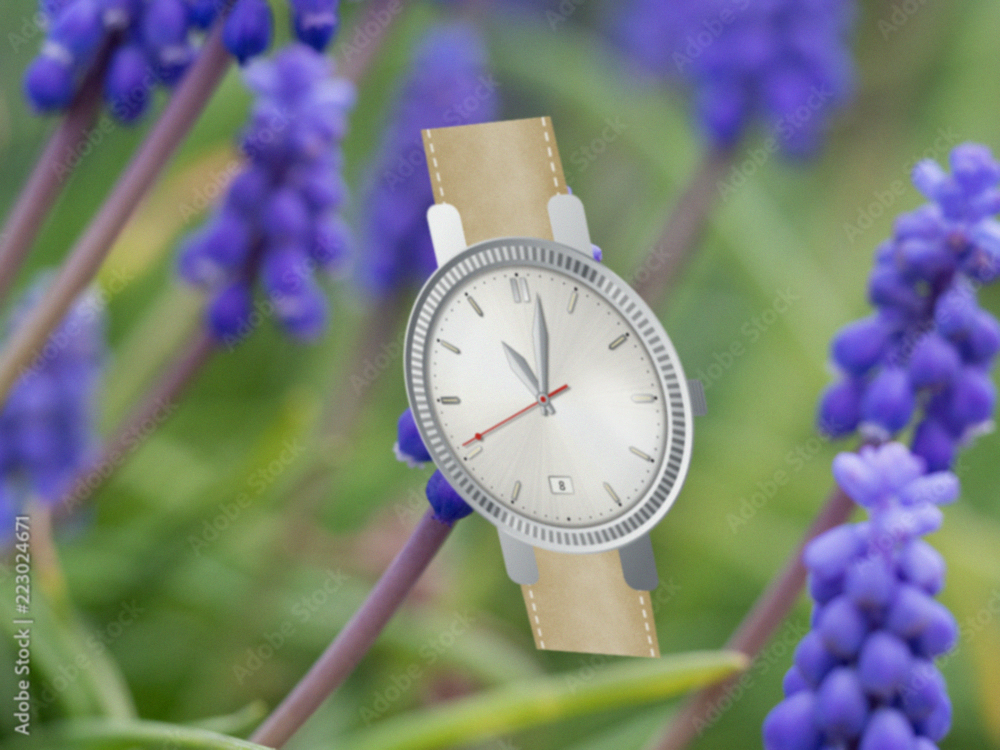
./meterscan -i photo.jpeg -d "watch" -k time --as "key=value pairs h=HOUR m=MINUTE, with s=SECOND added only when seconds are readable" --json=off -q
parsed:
h=11 m=1 s=41
